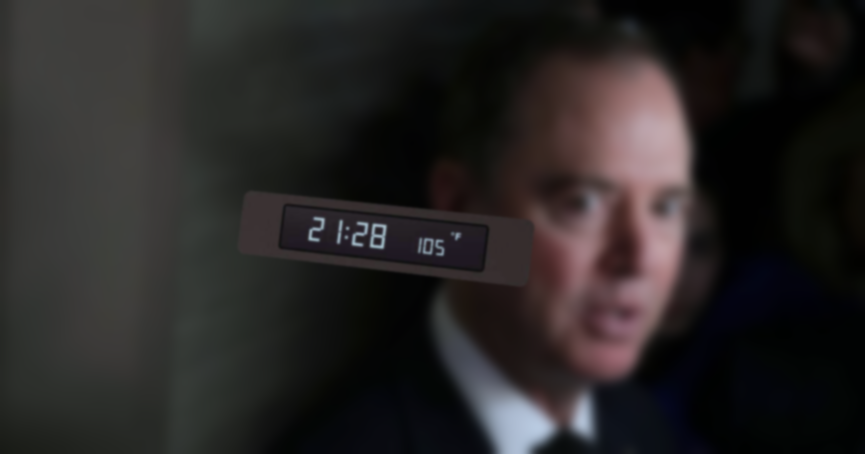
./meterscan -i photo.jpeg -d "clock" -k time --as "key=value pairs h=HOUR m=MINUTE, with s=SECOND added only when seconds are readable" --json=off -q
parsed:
h=21 m=28
